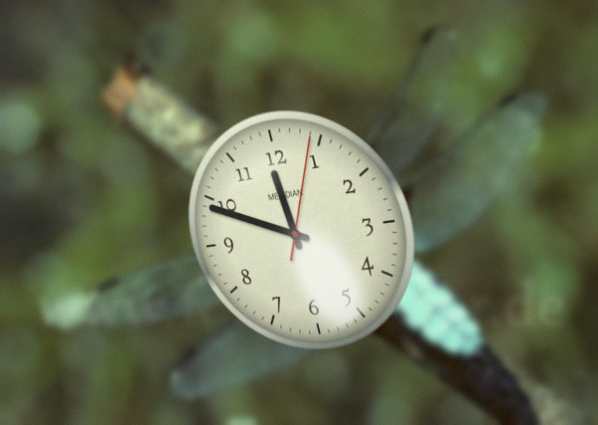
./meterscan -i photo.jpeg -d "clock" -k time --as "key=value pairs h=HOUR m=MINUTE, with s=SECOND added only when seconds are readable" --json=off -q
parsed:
h=11 m=49 s=4
